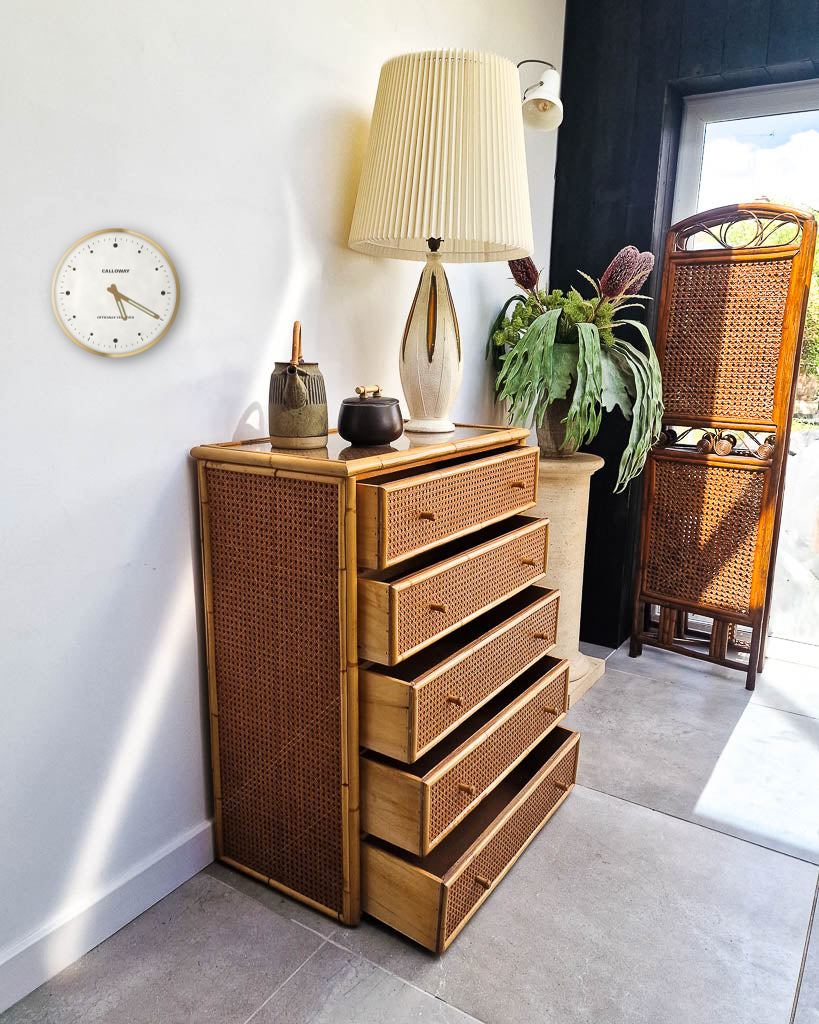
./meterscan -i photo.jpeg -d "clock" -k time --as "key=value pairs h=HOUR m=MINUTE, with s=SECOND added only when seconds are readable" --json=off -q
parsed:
h=5 m=20
